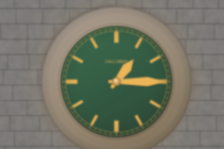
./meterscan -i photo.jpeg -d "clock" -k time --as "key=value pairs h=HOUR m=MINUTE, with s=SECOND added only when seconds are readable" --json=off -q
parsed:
h=1 m=15
